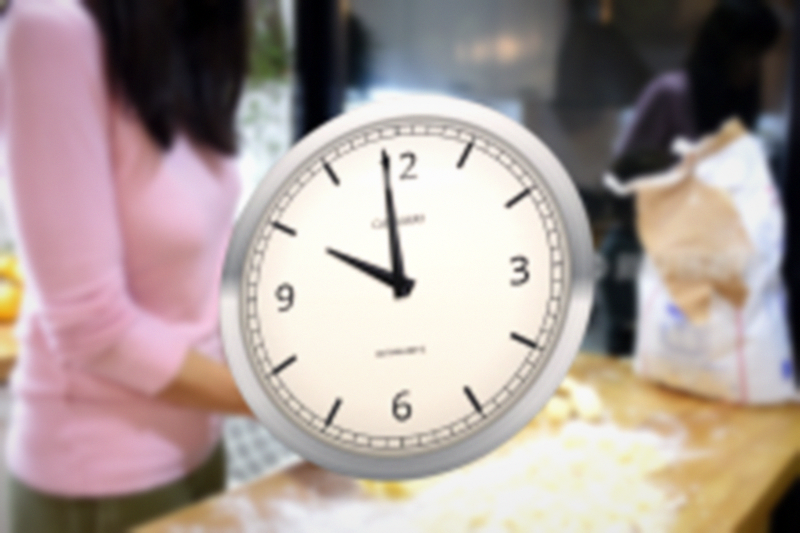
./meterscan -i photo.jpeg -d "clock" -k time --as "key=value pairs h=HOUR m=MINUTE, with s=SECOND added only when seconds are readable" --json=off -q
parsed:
h=9 m=59
